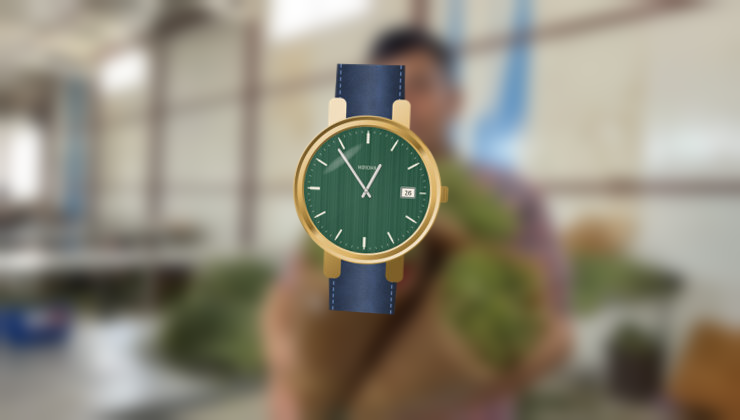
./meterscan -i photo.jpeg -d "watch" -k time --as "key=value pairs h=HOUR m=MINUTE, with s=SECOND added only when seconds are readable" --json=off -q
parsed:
h=12 m=54
